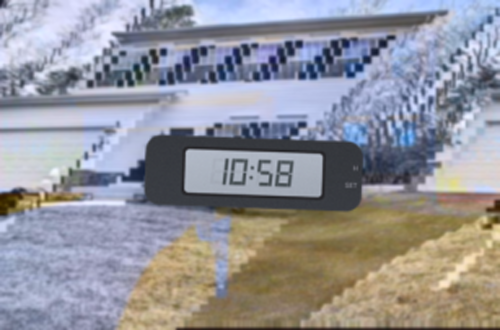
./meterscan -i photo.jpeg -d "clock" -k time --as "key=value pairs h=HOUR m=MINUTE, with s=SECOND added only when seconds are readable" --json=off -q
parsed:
h=10 m=58
